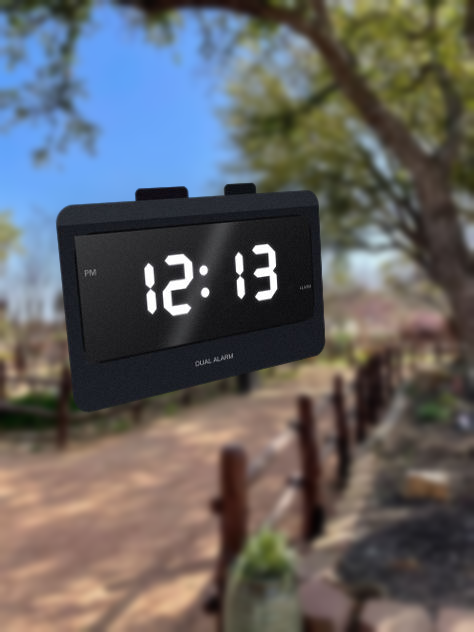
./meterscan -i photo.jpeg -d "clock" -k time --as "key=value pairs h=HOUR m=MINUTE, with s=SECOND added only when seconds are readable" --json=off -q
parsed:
h=12 m=13
